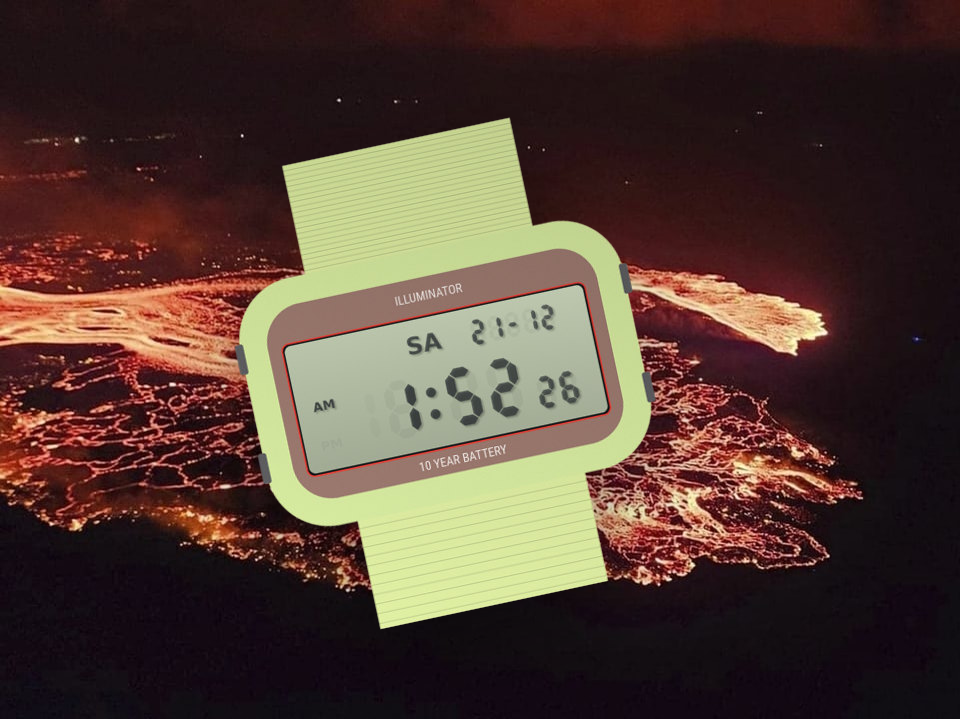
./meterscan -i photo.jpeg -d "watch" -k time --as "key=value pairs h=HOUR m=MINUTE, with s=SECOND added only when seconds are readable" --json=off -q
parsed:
h=1 m=52 s=26
